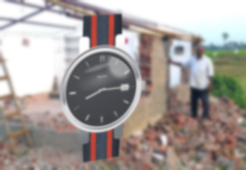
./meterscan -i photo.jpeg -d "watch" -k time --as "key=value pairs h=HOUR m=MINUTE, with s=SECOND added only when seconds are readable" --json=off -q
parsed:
h=8 m=15
